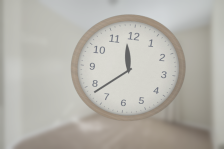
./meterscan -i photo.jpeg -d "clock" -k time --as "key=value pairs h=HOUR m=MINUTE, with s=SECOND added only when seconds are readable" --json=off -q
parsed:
h=11 m=38
